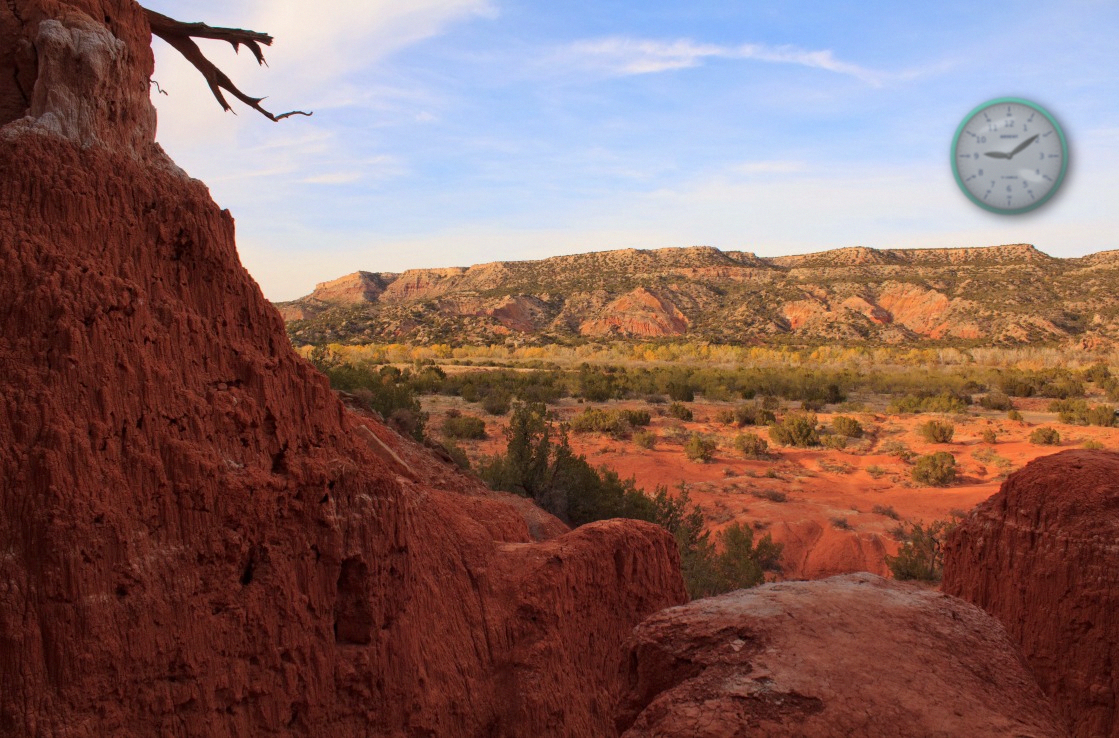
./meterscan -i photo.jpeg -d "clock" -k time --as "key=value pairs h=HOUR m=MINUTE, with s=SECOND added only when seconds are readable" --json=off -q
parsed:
h=9 m=9
